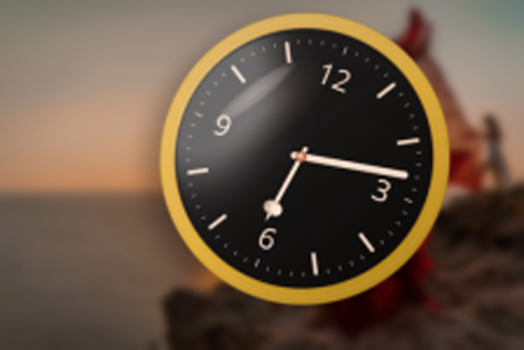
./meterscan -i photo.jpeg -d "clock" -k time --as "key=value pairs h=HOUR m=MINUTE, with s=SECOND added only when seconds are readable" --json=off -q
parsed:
h=6 m=13
